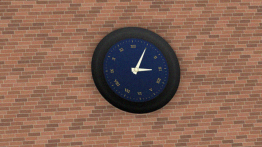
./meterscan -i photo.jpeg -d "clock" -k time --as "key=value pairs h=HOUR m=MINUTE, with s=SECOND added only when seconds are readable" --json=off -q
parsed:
h=3 m=5
